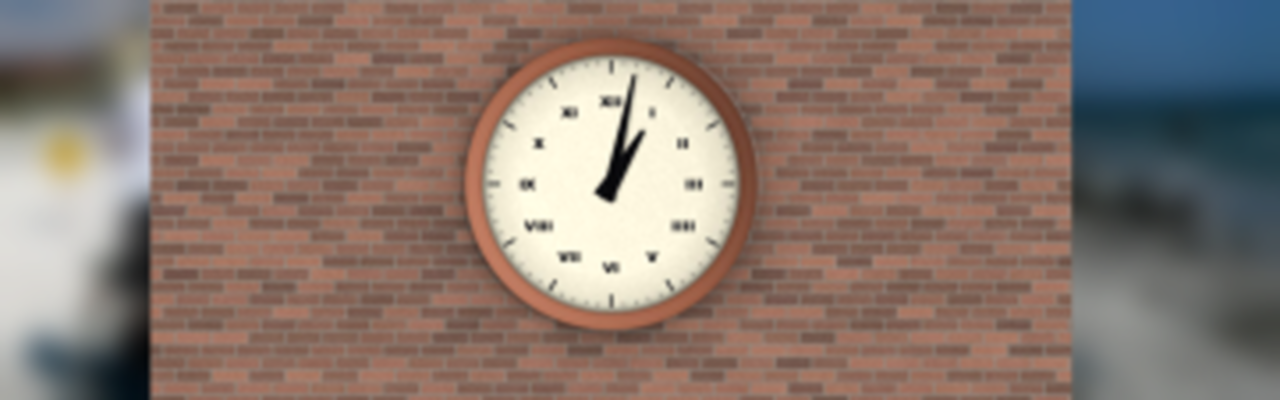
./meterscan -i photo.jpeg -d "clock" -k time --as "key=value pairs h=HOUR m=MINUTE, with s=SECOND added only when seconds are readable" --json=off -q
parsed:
h=1 m=2
